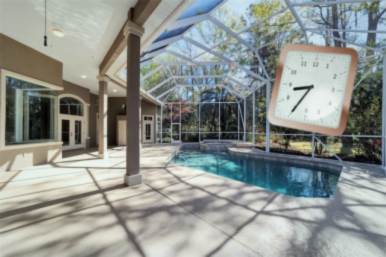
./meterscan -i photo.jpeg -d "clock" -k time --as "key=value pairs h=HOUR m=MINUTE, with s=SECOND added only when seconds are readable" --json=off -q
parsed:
h=8 m=35
